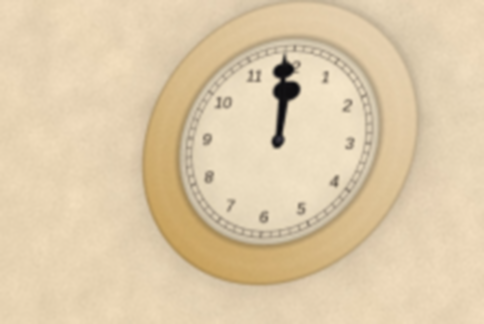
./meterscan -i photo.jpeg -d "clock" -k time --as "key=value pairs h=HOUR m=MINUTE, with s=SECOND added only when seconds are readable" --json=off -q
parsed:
h=11 m=59
